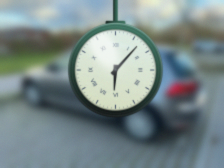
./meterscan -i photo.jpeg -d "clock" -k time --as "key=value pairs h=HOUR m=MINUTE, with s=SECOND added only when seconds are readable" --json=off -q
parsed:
h=6 m=7
